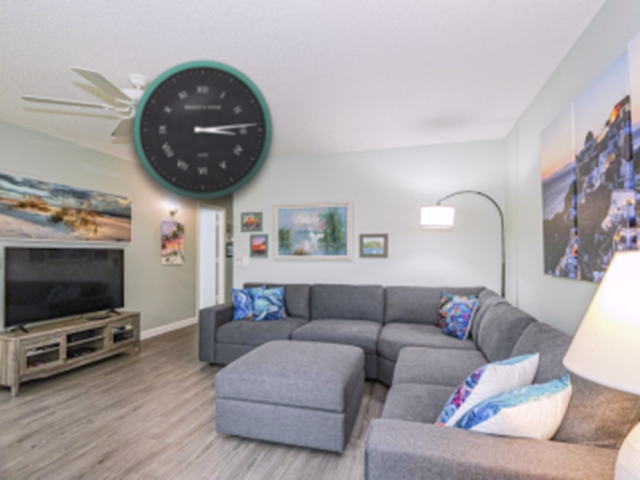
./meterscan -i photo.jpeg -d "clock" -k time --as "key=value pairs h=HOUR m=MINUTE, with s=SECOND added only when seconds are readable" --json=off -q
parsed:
h=3 m=14
